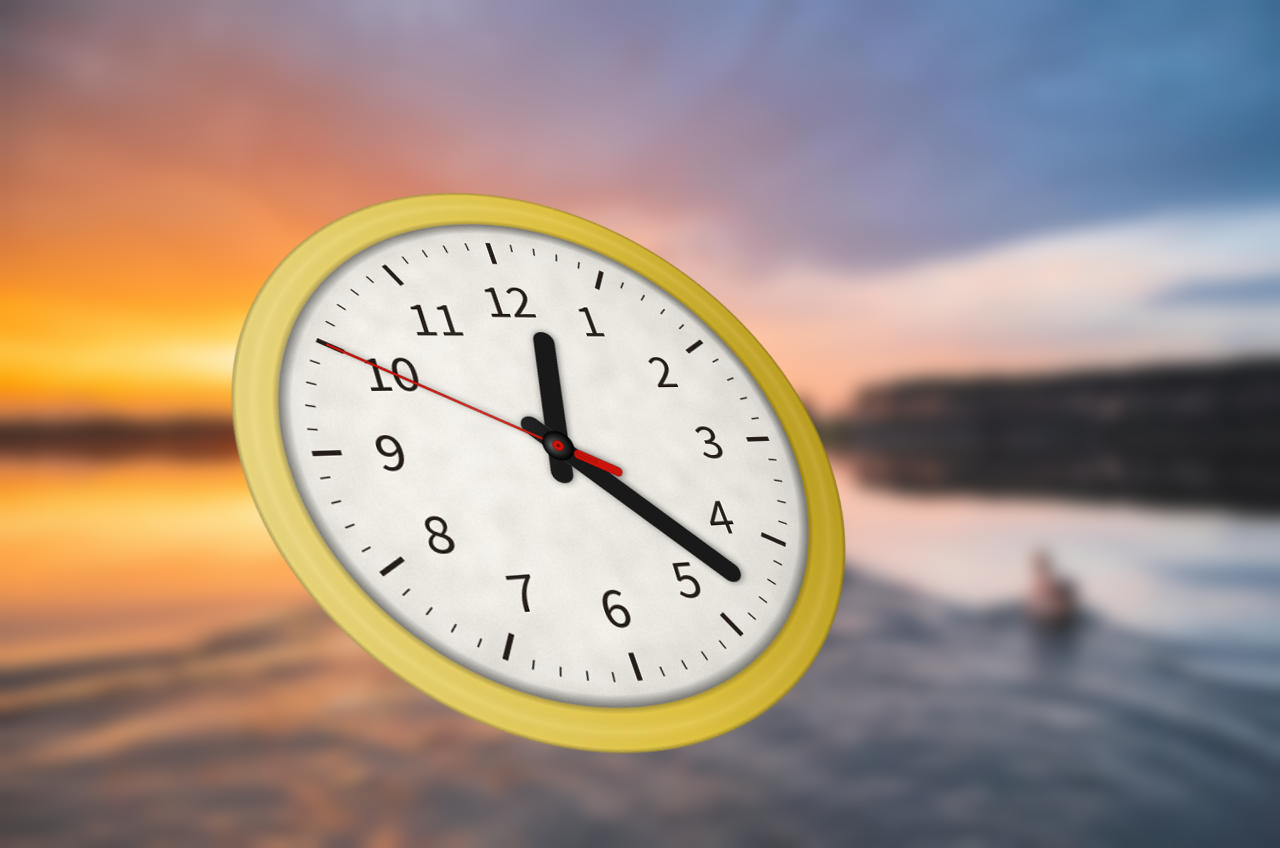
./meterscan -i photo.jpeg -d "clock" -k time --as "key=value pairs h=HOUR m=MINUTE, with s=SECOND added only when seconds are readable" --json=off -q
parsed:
h=12 m=22 s=50
